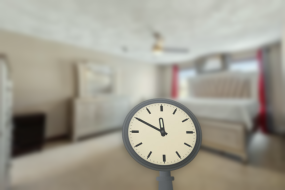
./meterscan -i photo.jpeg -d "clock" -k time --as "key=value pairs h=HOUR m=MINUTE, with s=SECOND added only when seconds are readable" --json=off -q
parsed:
h=11 m=50
